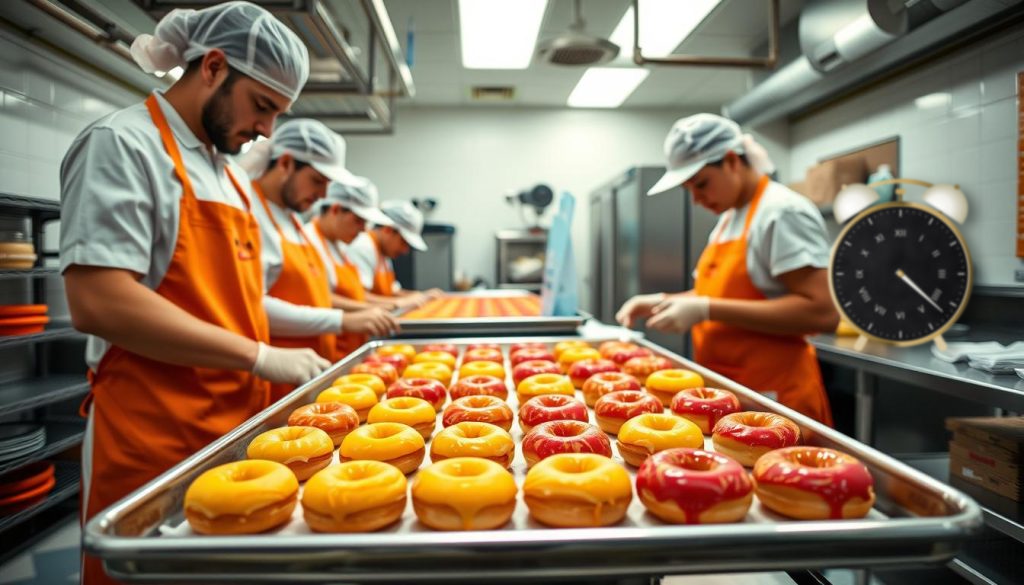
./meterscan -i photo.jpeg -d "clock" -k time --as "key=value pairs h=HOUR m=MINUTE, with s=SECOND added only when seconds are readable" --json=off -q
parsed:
h=4 m=22
